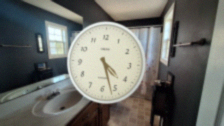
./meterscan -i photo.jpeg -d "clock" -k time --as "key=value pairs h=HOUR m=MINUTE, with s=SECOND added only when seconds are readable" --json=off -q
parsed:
h=4 m=27
